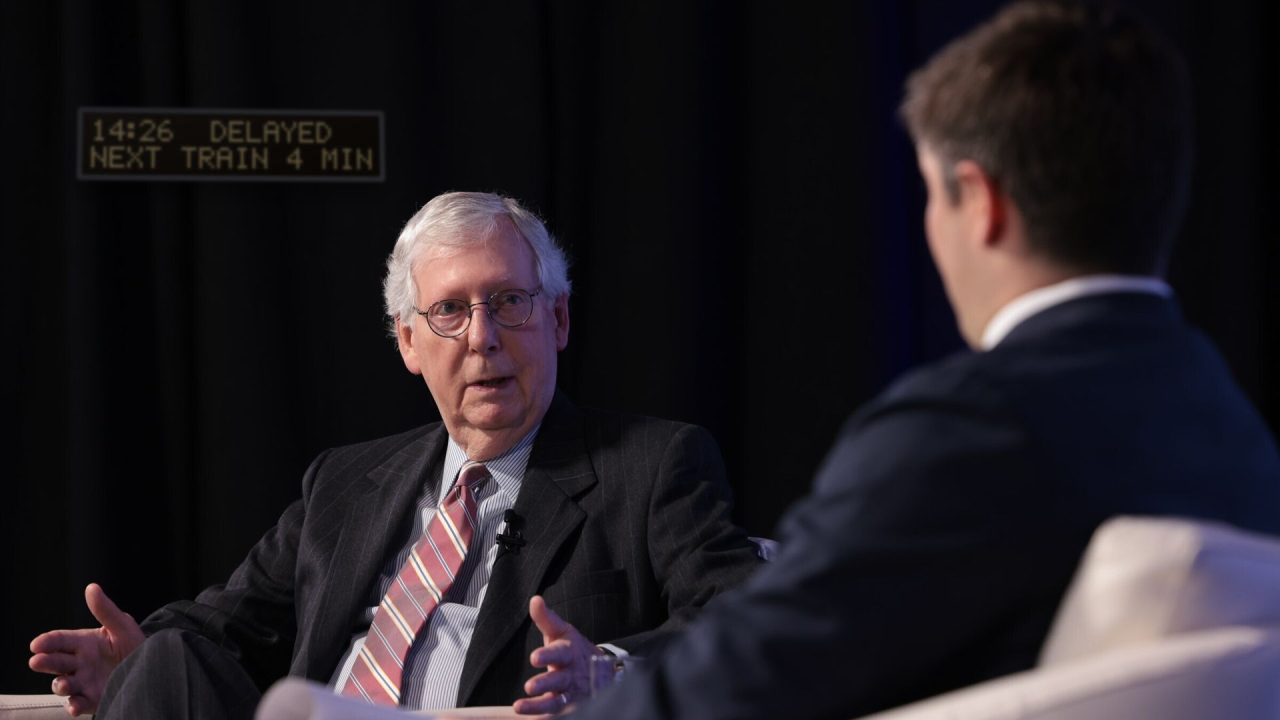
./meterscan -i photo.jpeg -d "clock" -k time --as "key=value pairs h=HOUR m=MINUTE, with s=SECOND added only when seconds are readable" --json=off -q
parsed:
h=14 m=26
